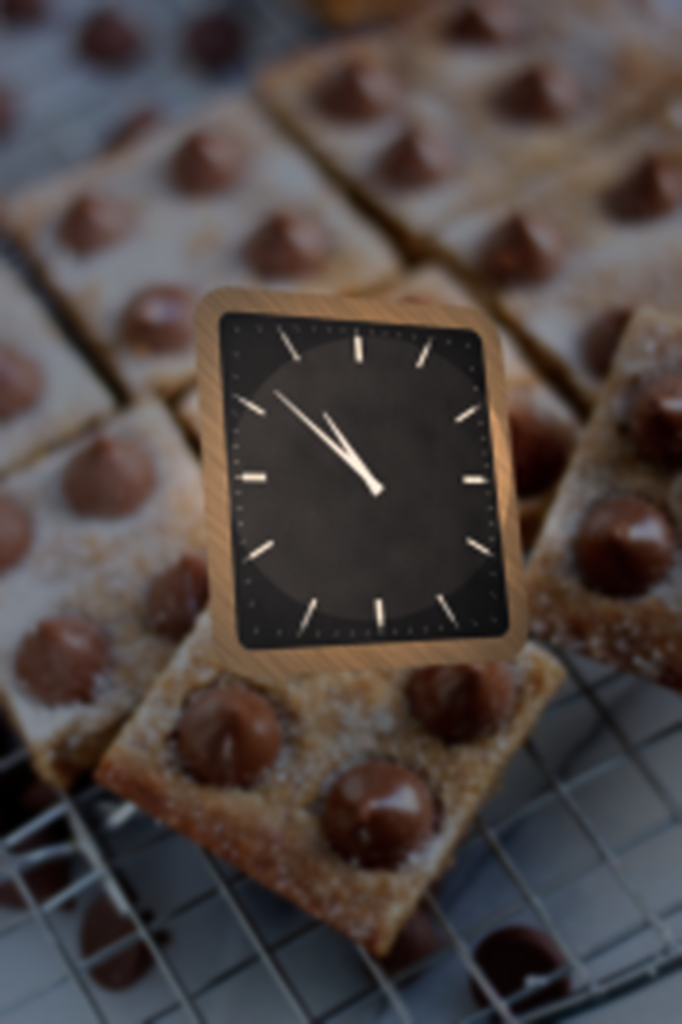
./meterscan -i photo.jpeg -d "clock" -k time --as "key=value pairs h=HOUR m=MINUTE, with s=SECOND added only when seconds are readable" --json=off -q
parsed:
h=10 m=52
